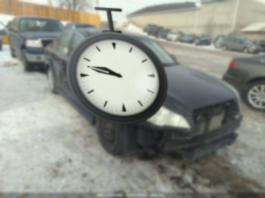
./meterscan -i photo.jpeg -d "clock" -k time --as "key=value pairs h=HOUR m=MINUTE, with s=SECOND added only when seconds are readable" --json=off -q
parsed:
h=9 m=48
